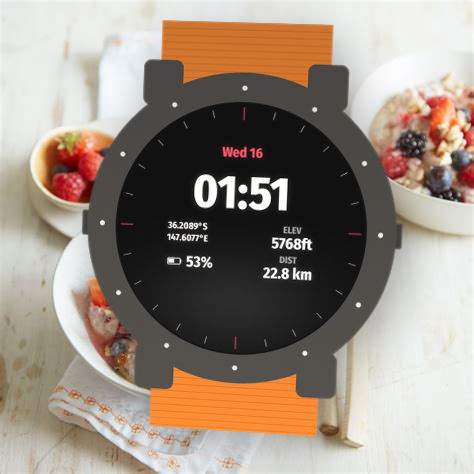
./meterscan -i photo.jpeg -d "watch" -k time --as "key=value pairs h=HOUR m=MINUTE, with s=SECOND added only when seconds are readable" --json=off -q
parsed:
h=1 m=51
